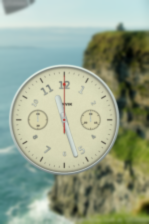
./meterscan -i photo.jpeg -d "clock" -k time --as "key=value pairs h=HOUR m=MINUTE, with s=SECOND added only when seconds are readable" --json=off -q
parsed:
h=11 m=27
